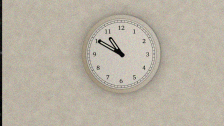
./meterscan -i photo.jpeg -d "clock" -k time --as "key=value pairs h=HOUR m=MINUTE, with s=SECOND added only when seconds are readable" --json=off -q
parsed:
h=10 m=50
